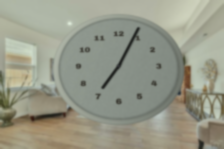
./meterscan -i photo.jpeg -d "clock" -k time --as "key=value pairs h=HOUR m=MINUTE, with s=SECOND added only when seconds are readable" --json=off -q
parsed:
h=7 m=4
